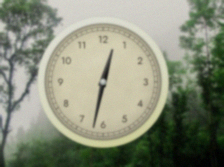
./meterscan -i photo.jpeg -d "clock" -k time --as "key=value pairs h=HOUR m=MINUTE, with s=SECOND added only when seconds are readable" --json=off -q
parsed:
h=12 m=32
